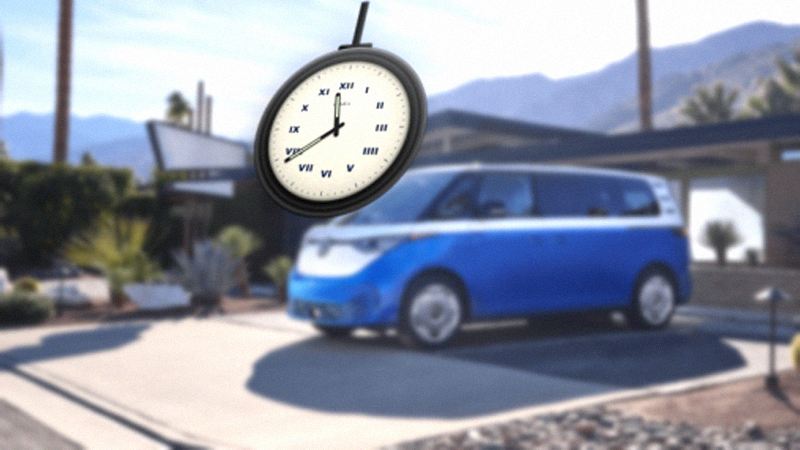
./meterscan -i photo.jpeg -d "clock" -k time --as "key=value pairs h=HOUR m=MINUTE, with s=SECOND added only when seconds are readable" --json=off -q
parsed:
h=11 m=39
